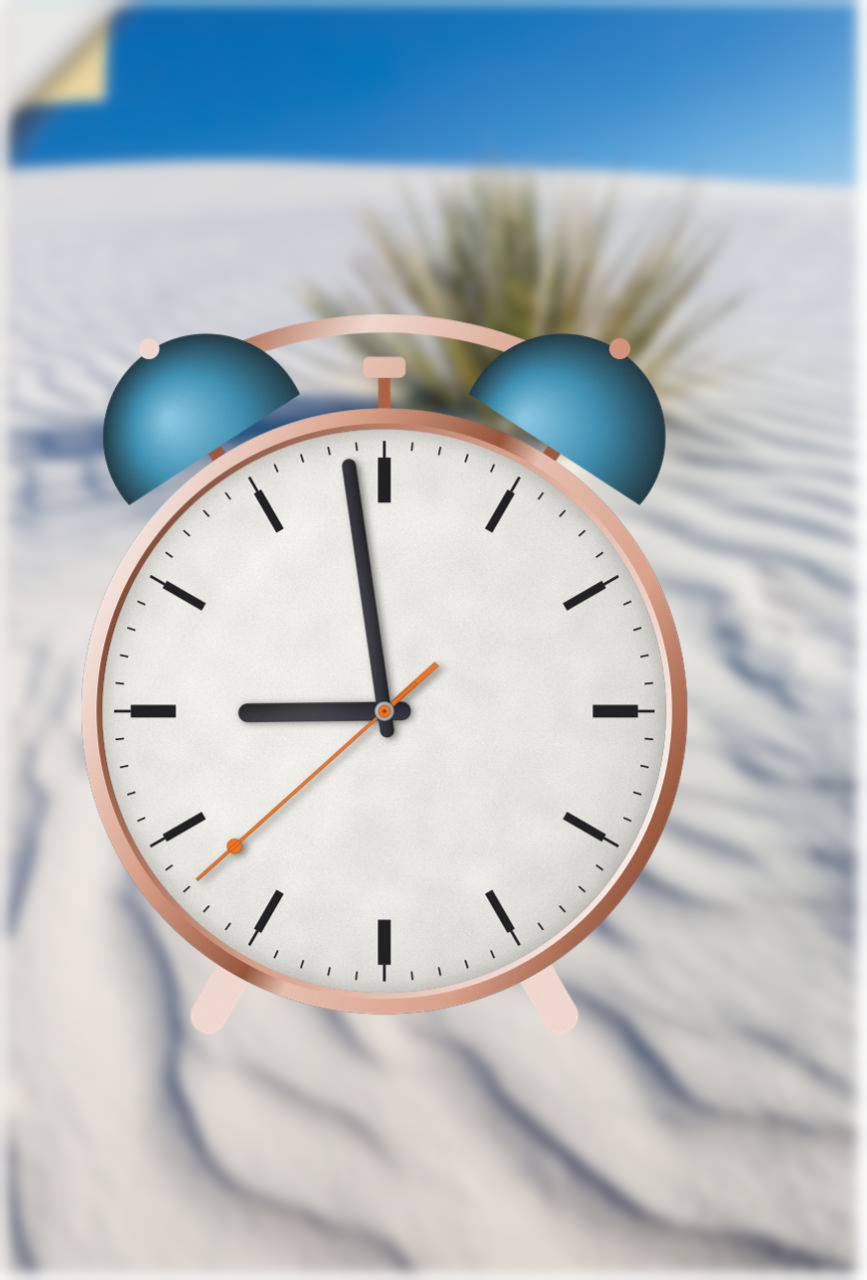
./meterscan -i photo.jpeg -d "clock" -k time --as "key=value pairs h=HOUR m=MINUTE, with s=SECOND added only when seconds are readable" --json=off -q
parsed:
h=8 m=58 s=38
